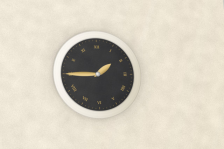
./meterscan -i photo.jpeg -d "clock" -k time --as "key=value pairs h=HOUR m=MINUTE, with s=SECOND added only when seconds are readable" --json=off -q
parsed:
h=1 m=45
